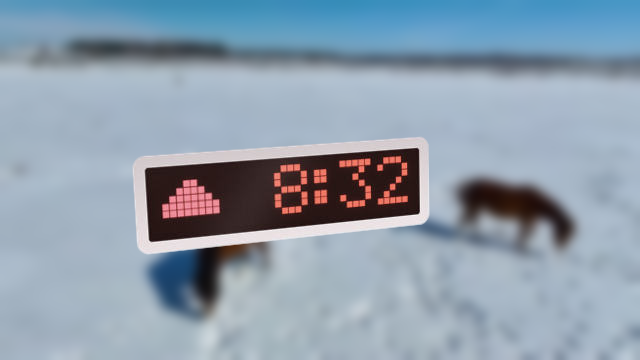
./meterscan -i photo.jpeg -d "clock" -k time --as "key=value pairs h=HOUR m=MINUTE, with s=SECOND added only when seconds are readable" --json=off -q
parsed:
h=8 m=32
